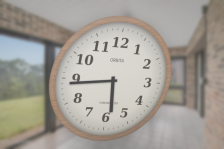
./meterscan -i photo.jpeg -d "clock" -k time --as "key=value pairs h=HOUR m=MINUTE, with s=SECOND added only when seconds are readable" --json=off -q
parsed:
h=5 m=44
